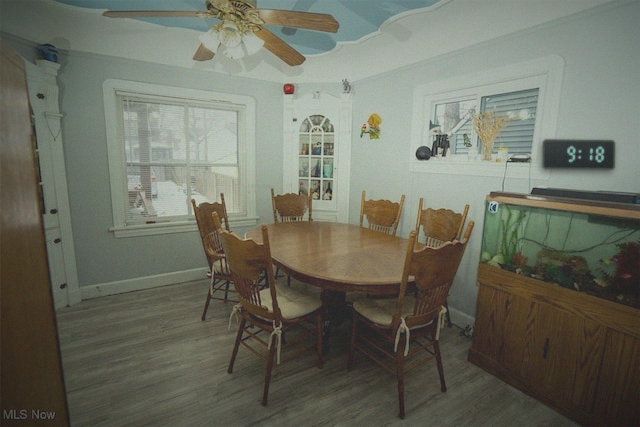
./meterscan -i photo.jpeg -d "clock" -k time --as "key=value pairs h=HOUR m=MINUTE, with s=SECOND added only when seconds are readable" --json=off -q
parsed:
h=9 m=18
